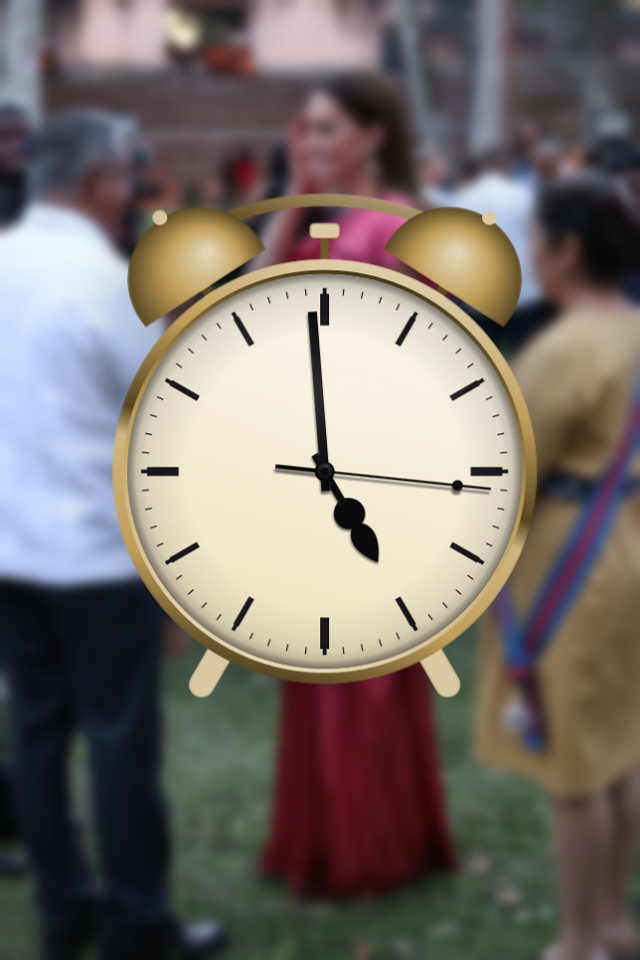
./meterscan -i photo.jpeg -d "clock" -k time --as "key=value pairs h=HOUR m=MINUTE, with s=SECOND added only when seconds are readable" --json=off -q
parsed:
h=4 m=59 s=16
